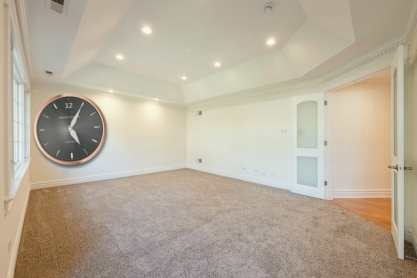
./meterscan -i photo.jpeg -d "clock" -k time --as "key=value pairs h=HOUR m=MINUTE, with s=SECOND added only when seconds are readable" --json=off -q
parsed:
h=5 m=5
